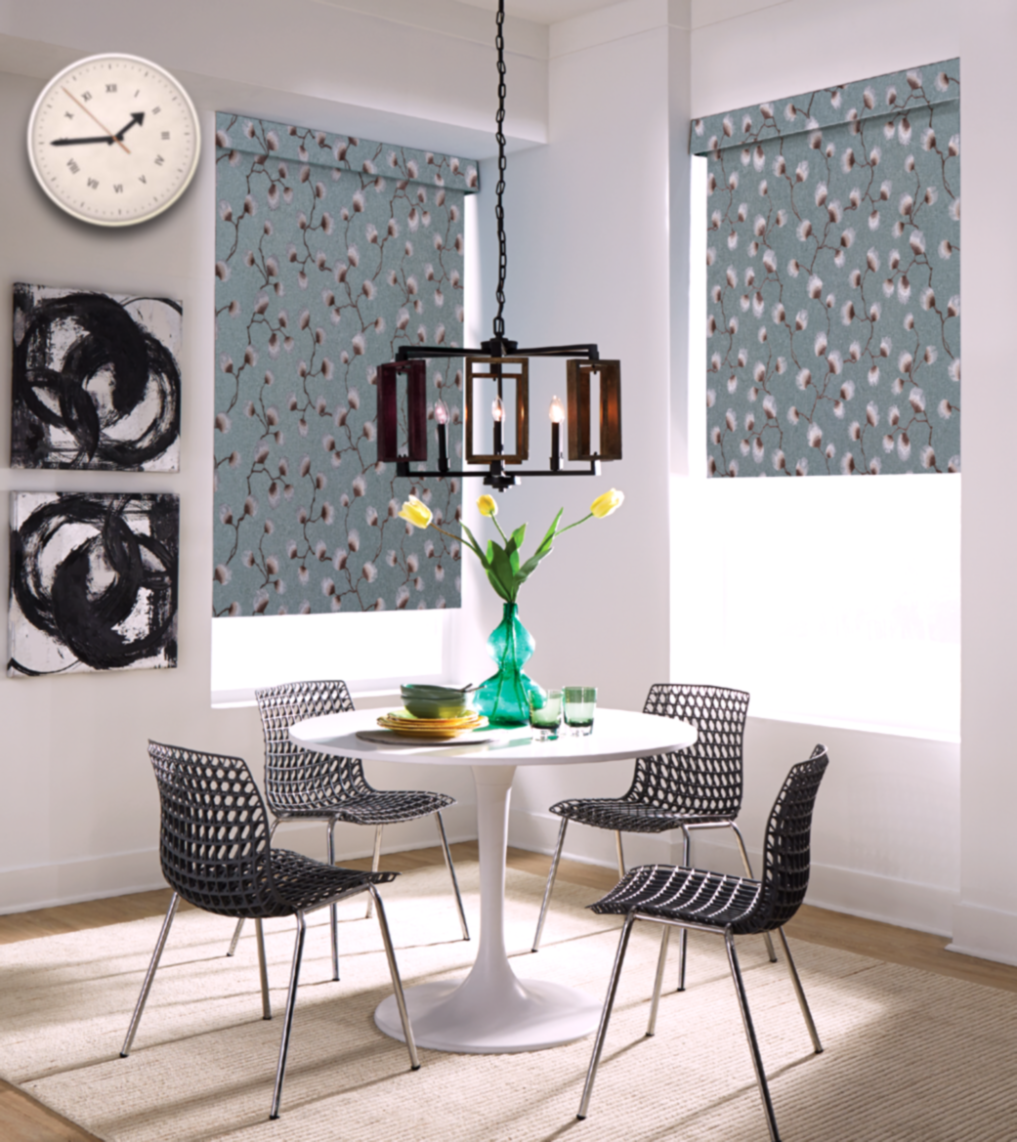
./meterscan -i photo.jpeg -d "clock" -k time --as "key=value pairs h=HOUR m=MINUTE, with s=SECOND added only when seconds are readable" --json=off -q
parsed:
h=1 m=44 s=53
